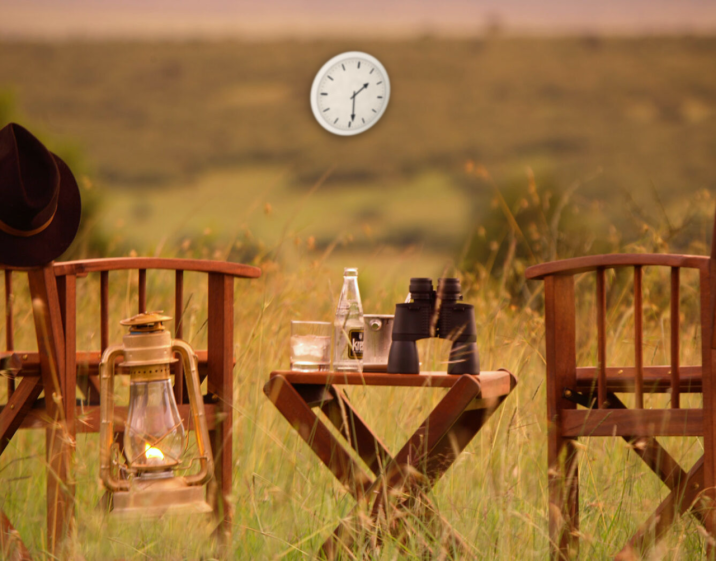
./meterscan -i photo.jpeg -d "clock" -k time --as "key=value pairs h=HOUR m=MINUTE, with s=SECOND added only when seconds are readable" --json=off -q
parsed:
h=1 m=29
